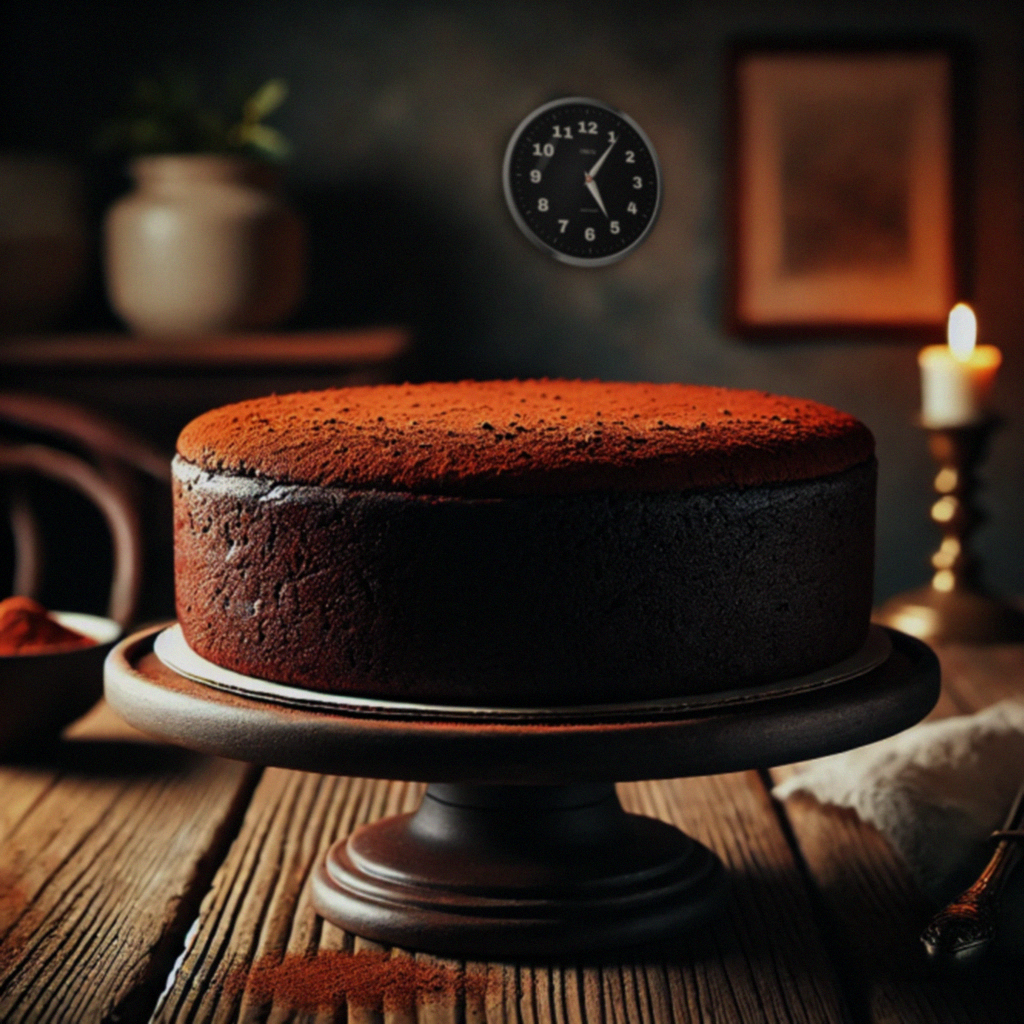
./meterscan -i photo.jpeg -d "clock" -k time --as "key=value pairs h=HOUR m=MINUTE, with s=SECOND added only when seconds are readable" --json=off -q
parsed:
h=5 m=6
